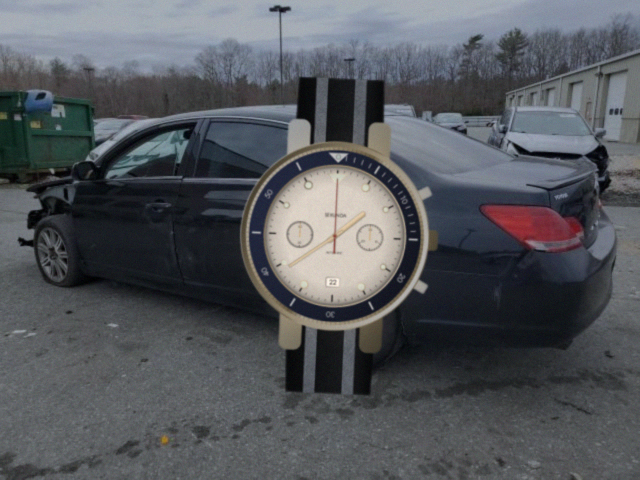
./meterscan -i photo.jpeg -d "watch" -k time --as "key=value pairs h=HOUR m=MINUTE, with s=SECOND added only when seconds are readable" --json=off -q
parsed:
h=1 m=39
